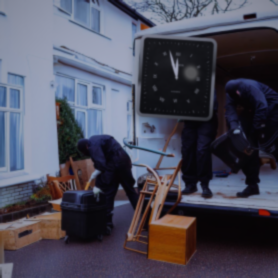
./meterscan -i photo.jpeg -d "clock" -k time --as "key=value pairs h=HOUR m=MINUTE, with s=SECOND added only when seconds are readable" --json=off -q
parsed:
h=11 m=57
